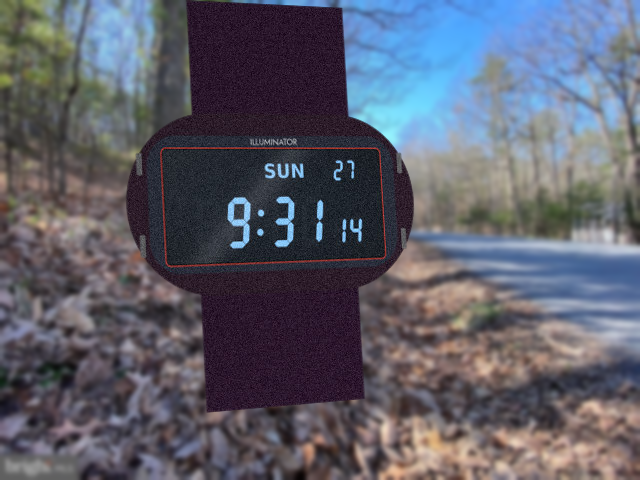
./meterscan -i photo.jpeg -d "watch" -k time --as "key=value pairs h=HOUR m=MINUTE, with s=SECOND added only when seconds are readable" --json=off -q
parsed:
h=9 m=31 s=14
